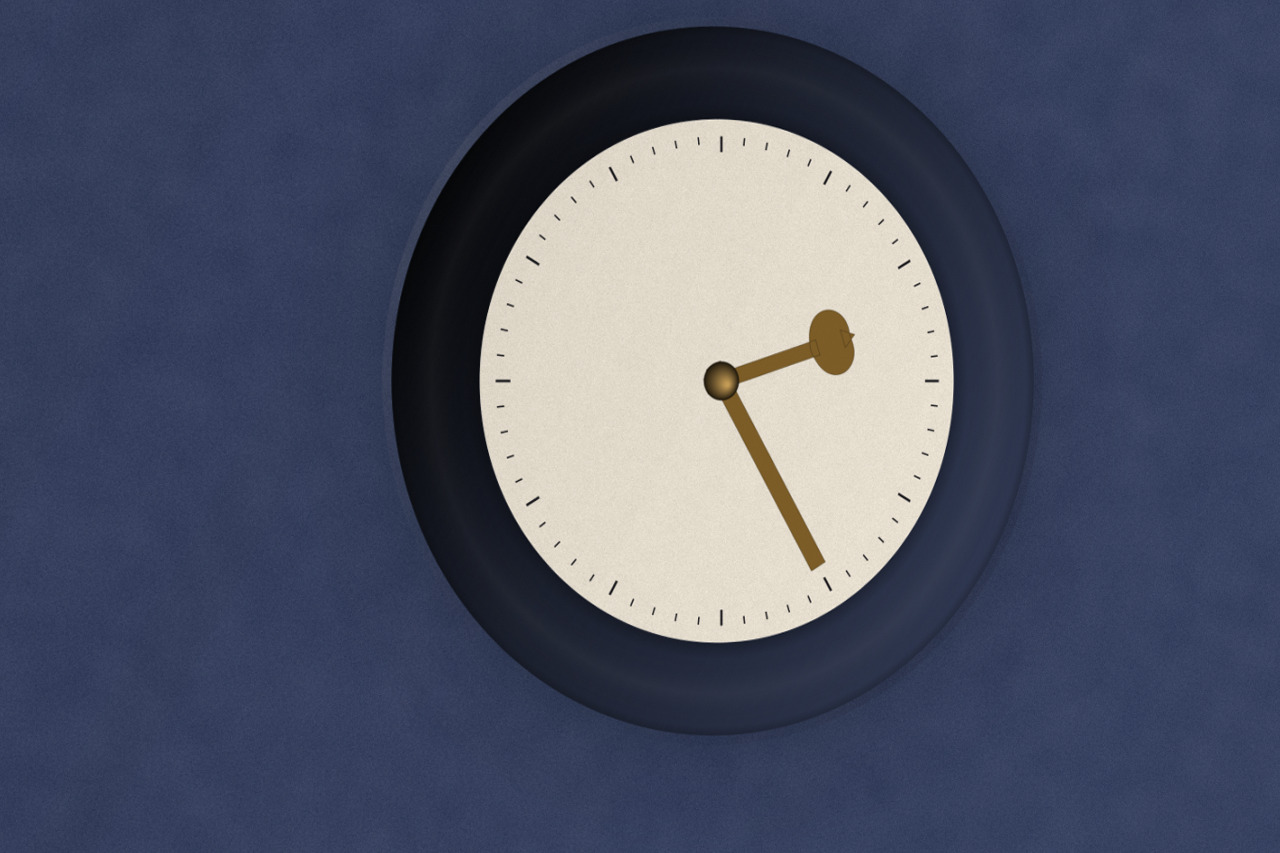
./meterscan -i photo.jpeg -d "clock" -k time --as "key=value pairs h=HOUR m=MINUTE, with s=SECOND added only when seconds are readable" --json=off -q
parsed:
h=2 m=25
